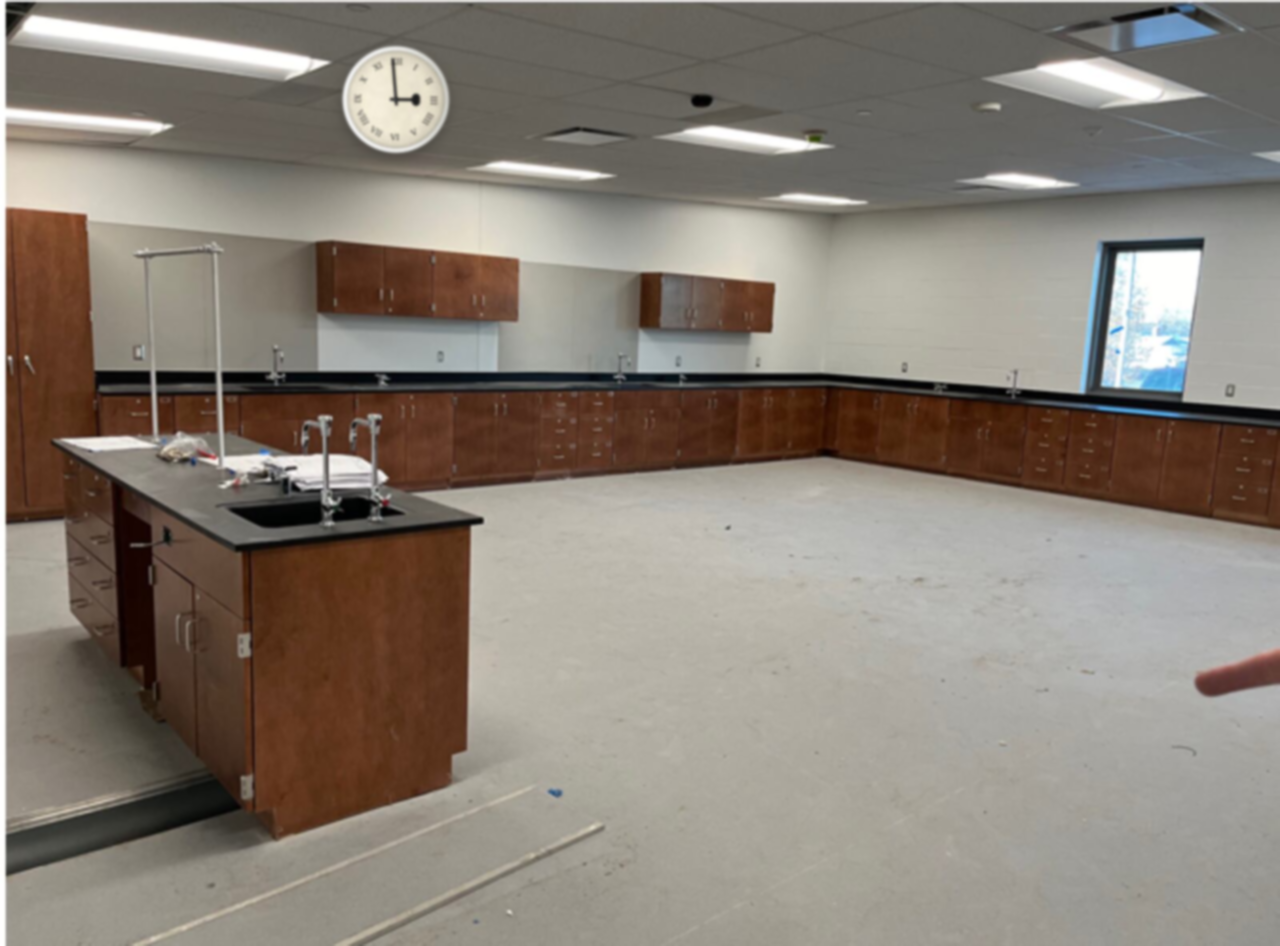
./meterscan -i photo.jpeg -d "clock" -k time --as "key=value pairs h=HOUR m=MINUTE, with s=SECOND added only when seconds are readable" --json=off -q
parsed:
h=2 m=59
